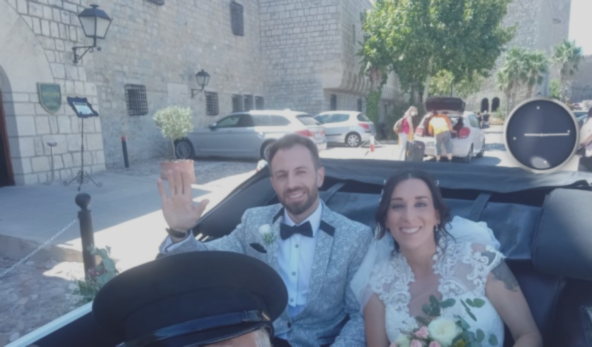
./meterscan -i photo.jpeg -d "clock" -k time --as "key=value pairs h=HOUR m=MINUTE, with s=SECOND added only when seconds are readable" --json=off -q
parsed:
h=9 m=16
